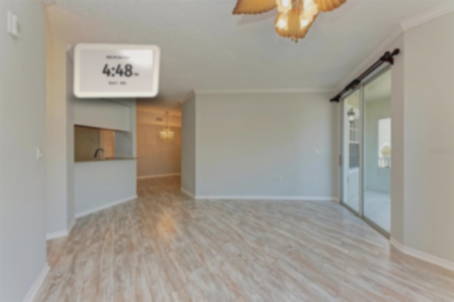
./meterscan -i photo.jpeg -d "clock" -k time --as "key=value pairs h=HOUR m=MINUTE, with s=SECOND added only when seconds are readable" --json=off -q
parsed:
h=4 m=48
